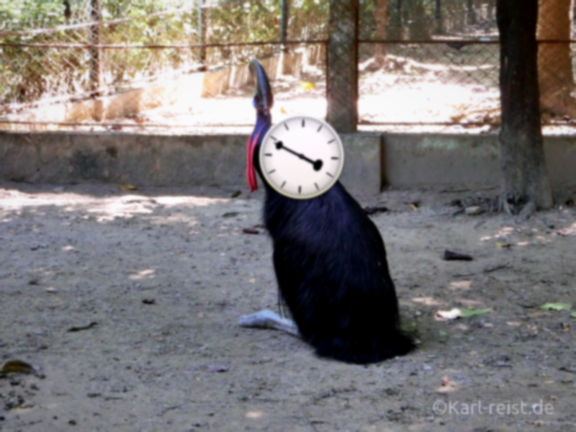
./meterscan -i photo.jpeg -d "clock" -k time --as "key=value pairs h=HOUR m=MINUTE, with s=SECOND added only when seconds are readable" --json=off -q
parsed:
h=3 m=49
